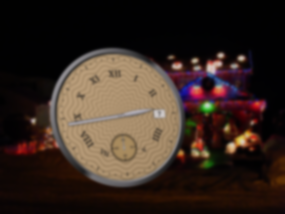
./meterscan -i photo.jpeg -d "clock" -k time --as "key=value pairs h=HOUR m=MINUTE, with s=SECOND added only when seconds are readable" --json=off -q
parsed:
h=2 m=44
